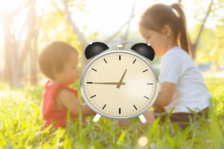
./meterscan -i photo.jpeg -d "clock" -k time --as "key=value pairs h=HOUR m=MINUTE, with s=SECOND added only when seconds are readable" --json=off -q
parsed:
h=12 m=45
